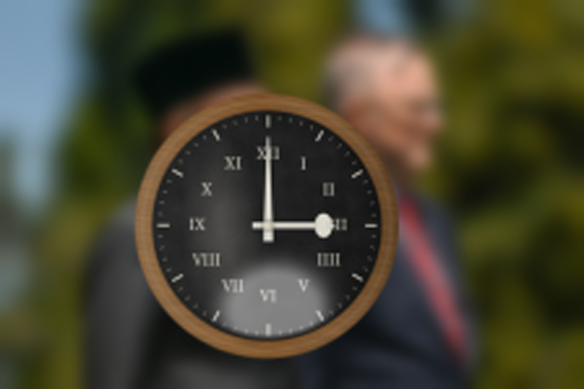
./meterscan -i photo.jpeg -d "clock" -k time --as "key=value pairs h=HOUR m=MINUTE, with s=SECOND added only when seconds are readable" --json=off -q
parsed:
h=3 m=0
